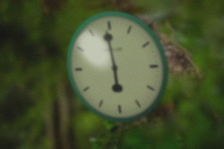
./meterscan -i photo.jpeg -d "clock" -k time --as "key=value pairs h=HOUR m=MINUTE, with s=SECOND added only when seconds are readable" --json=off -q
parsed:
h=5 m=59
